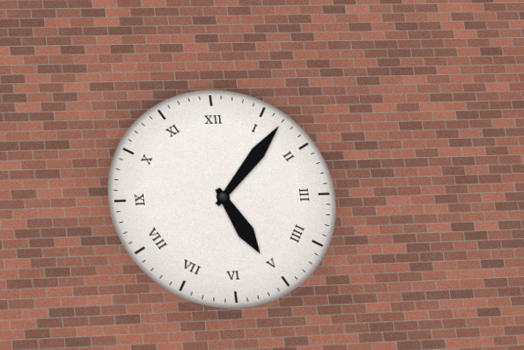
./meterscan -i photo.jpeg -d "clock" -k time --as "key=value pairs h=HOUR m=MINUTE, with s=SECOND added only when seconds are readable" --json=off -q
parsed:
h=5 m=7
